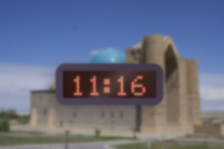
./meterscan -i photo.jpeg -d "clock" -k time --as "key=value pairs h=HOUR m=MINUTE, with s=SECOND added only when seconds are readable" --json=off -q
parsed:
h=11 m=16
